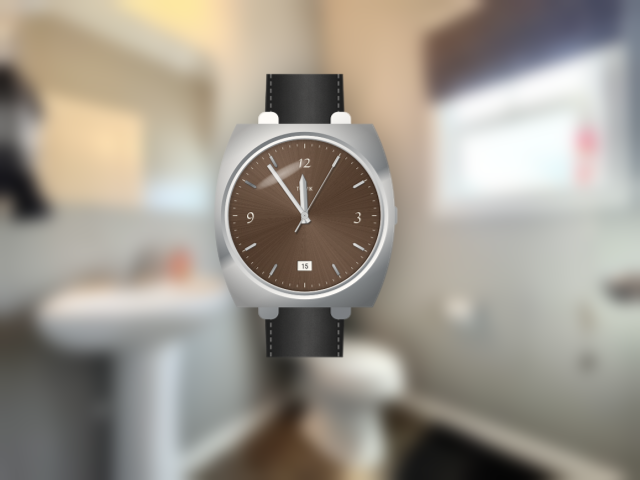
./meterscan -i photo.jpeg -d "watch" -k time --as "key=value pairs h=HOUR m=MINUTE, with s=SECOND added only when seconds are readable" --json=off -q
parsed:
h=11 m=54 s=5
